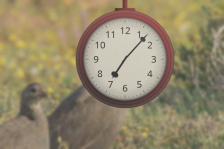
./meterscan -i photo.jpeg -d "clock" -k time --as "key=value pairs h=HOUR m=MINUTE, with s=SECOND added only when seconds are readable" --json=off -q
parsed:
h=7 m=7
